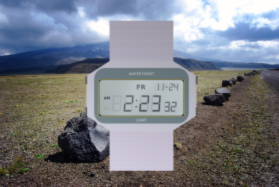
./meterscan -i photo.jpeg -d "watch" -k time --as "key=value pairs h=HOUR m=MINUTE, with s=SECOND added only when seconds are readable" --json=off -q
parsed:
h=2 m=23 s=32
